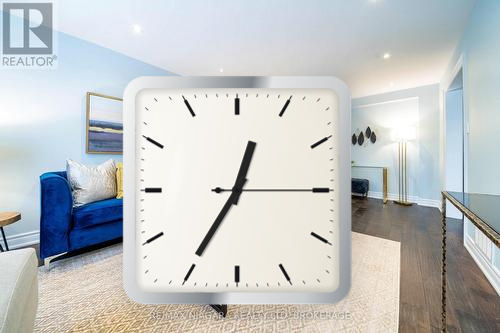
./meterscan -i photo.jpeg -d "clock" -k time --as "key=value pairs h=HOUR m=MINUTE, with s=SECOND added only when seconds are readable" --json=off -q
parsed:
h=12 m=35 s=15
